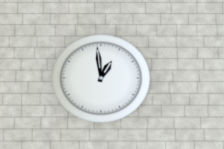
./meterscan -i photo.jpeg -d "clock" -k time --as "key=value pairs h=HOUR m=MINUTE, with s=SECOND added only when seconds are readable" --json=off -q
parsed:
h=12 m=59
